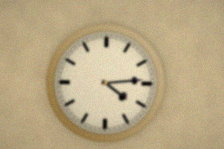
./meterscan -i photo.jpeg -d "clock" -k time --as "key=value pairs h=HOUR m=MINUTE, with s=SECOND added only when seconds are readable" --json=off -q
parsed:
h=4 m=14
